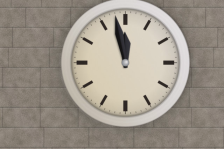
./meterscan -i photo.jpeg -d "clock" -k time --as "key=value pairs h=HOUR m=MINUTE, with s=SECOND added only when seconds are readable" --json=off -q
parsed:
h=11 m=58
